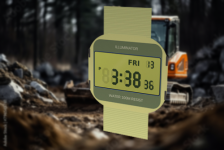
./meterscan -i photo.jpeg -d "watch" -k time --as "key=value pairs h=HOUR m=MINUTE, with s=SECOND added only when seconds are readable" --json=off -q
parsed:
h=3 m=38 s=36
